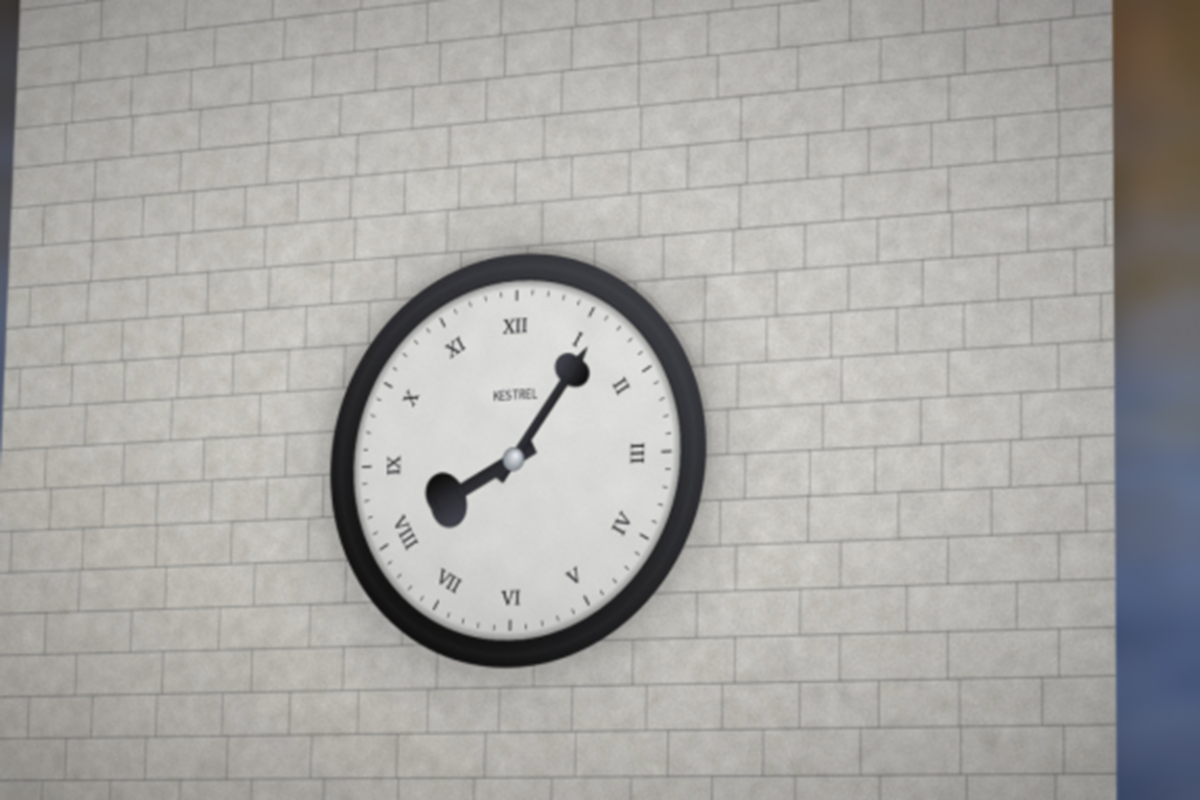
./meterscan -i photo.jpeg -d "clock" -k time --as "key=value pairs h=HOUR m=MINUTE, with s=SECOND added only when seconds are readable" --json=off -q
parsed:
h=8 m=6
